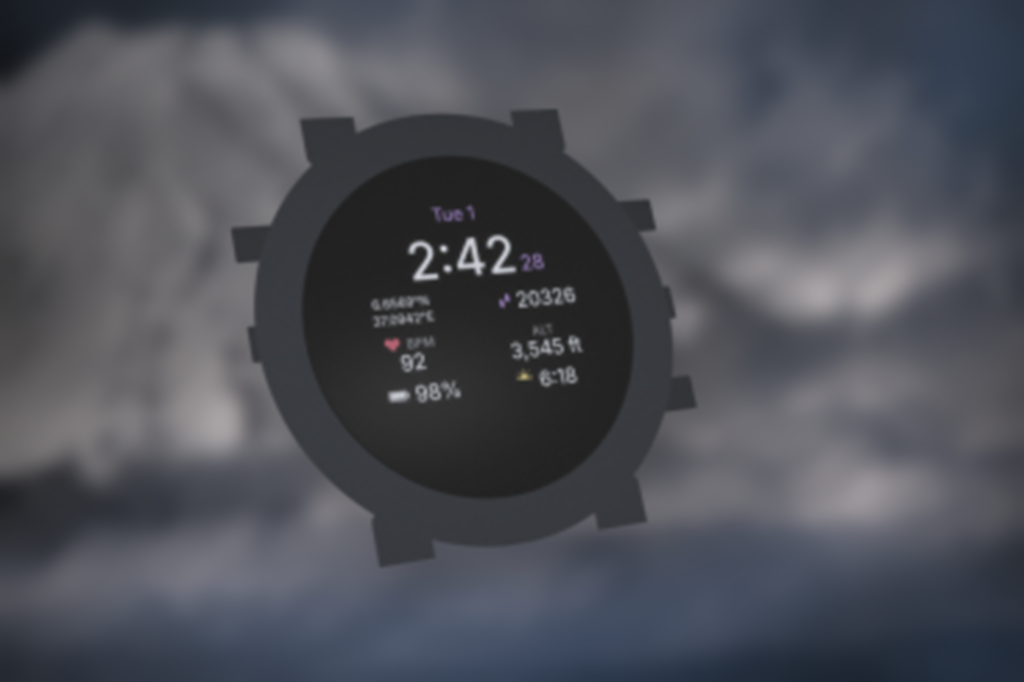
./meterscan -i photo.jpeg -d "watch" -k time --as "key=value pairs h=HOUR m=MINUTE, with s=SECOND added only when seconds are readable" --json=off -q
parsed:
h=2 m=42
